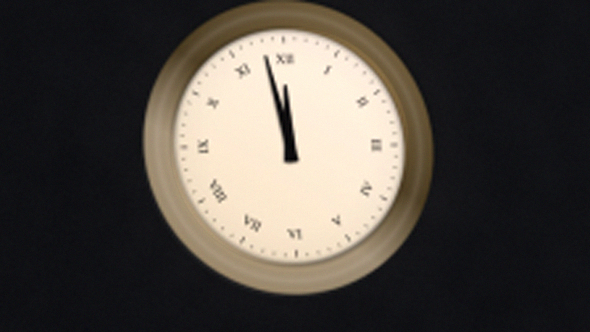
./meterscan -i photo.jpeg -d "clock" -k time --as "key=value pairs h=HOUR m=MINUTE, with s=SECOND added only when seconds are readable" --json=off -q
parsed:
h=11 m=58
